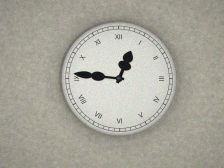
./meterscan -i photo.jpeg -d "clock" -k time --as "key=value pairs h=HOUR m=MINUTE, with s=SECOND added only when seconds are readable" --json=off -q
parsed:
h=12 m=46
